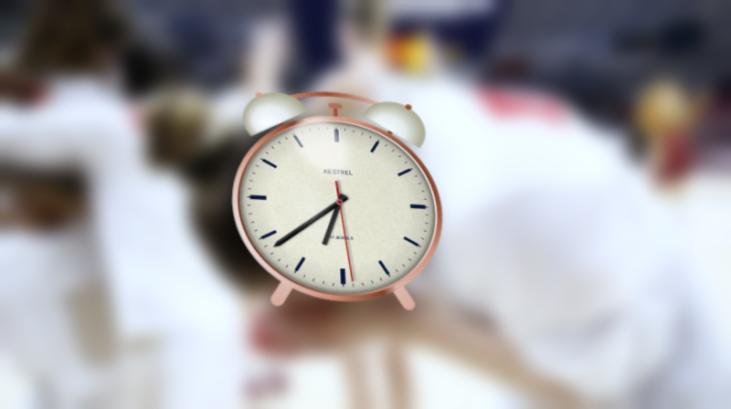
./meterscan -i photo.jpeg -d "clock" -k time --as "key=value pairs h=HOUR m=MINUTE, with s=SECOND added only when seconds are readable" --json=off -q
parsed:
h=6 m=38 s=29
